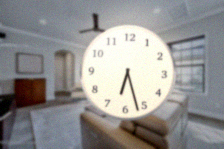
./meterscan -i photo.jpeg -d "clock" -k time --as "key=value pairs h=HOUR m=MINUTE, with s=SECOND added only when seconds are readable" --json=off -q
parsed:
h=6 m=27
